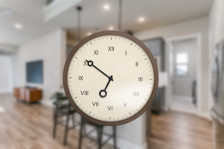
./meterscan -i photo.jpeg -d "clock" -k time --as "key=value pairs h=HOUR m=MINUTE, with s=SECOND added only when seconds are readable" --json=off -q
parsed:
h=6 m=51
